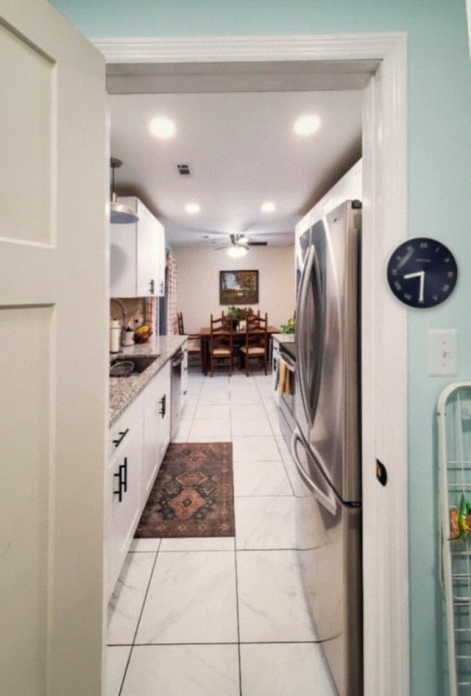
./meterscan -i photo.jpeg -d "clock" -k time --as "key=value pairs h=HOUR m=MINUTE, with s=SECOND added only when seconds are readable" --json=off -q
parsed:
h=8 m=30
